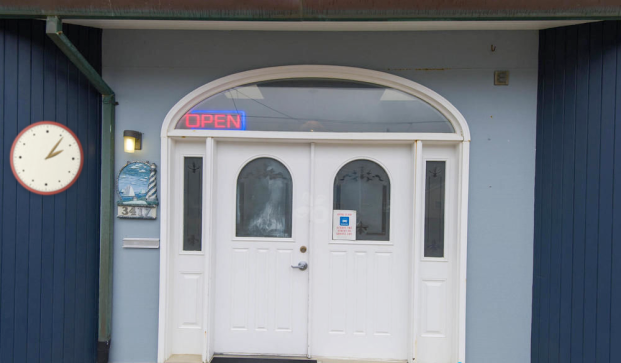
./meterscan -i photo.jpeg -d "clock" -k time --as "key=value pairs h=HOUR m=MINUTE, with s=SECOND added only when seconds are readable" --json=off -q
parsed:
h=2 m=6
